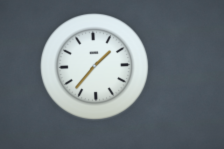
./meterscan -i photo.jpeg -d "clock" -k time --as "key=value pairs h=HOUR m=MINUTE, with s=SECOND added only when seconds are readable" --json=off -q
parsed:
h=1 m=37
